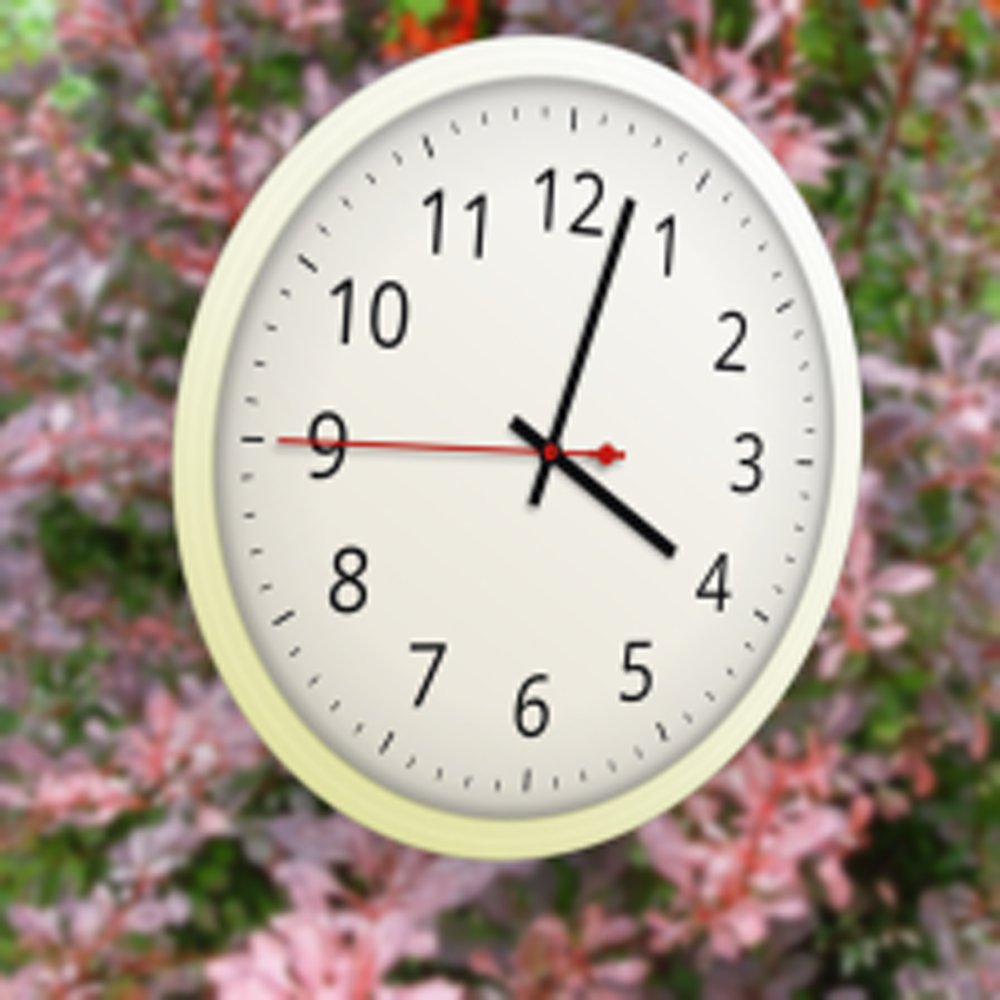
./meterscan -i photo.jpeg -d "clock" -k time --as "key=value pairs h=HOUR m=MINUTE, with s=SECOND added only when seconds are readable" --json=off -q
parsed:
h=4 m=2 s=45
